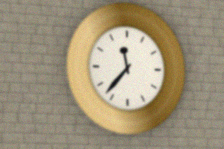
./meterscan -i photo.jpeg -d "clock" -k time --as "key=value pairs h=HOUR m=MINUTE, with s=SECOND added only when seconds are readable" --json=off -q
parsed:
h=11 m=37
